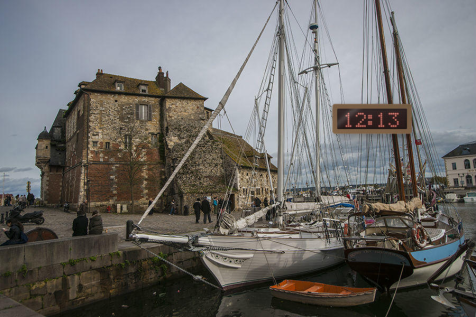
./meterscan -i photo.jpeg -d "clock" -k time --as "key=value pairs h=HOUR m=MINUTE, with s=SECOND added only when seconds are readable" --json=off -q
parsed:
h=12 m=13
